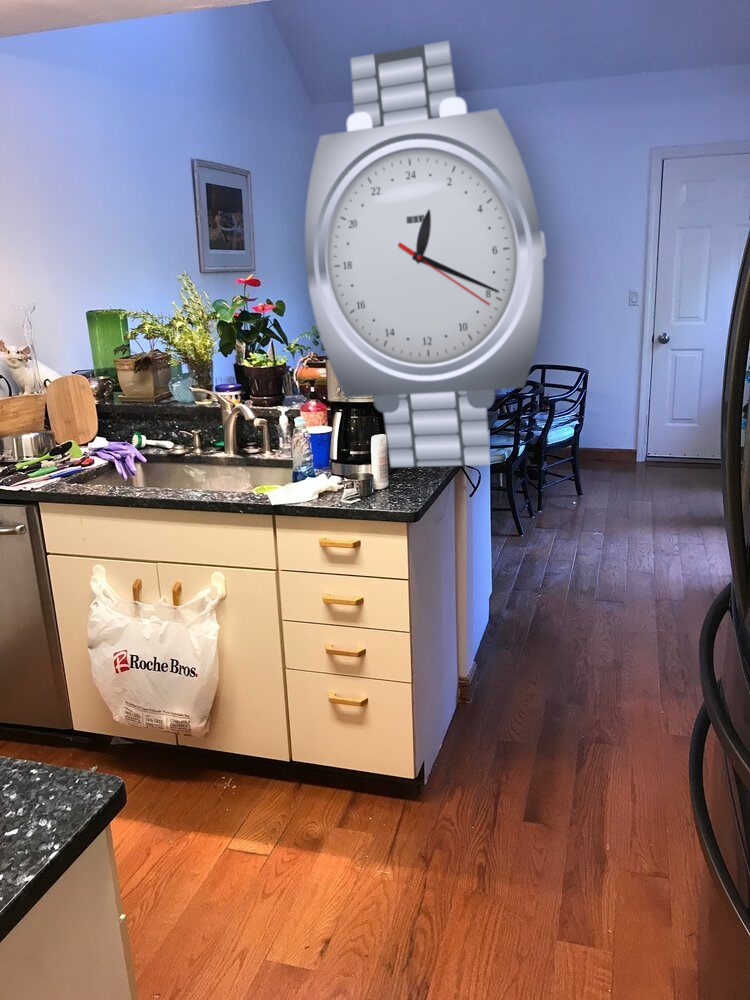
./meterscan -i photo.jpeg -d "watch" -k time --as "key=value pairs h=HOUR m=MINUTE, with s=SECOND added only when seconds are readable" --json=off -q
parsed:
h=1 m=19 s=21
